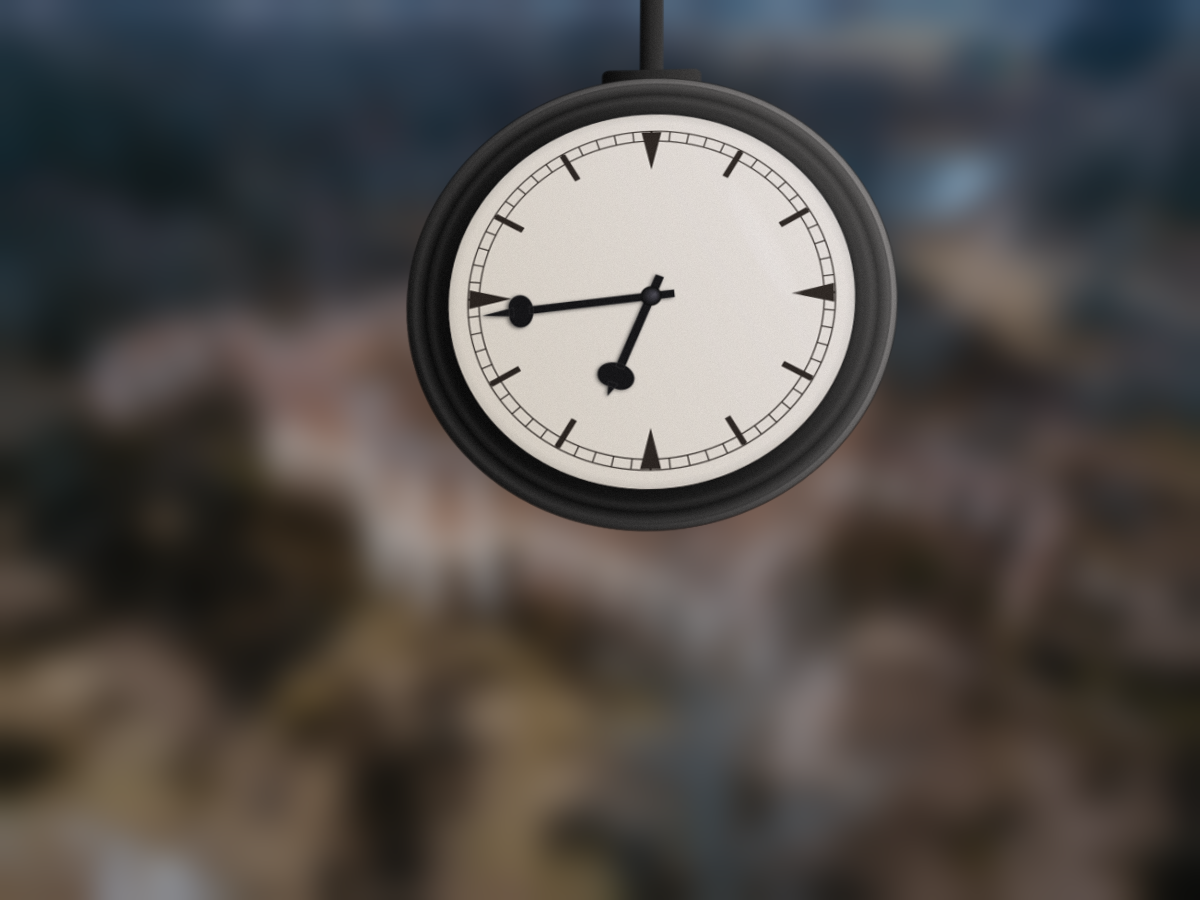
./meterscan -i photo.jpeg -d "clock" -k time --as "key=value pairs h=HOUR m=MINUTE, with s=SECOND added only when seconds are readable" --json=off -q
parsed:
h=6 m=44
